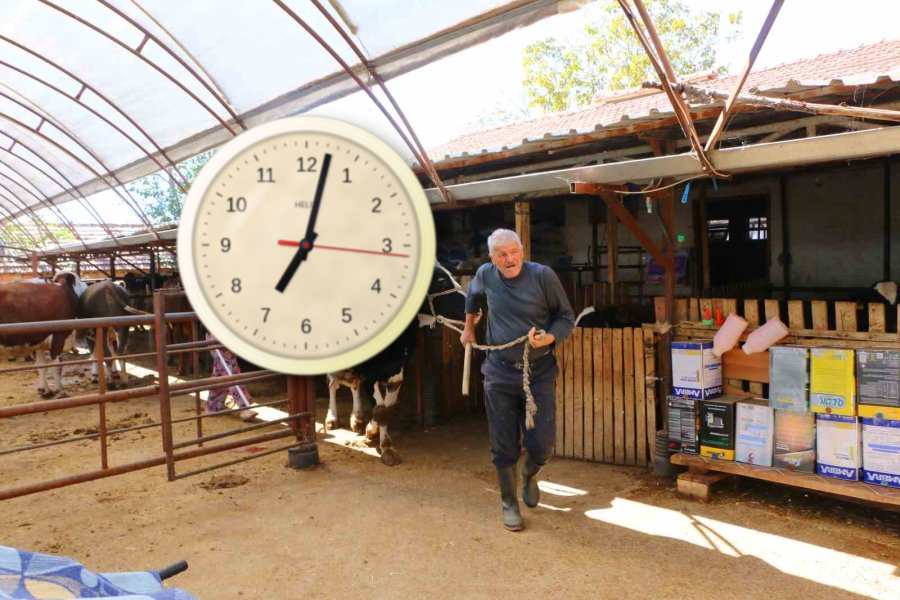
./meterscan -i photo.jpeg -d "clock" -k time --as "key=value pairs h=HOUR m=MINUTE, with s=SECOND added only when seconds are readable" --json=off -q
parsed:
h=7 m=2 s=16
